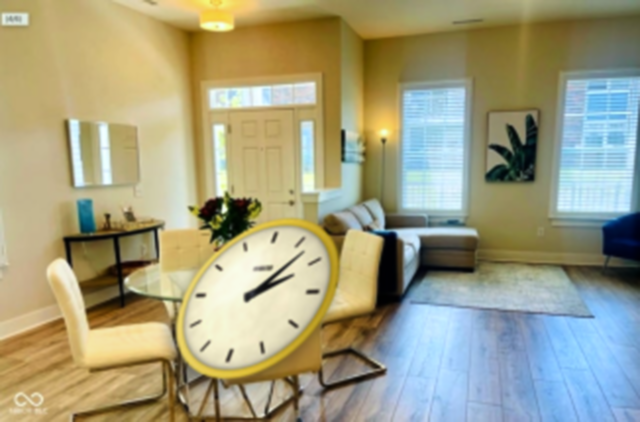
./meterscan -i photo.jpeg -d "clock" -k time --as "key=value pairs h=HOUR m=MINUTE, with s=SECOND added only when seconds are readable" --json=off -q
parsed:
h=2 m=7
